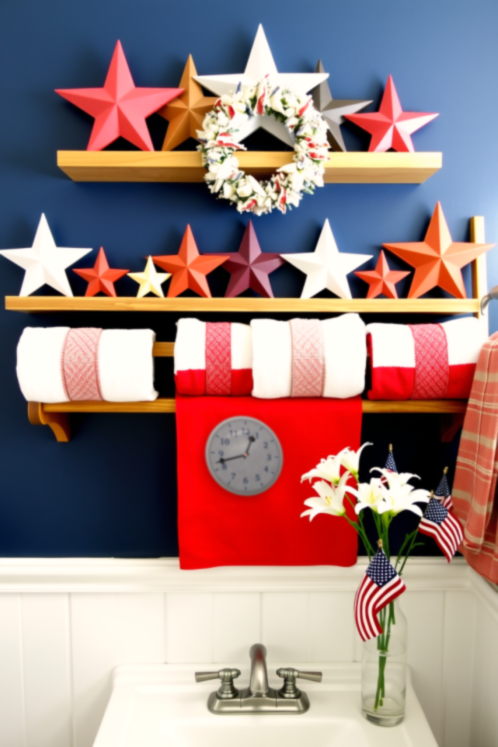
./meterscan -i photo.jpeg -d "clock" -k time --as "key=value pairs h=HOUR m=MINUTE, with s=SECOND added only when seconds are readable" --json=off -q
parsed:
h=12 m=42
